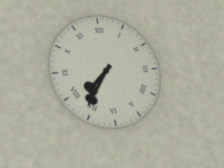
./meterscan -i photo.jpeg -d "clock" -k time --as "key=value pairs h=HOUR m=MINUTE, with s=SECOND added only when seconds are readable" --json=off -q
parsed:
h=7 m=36
